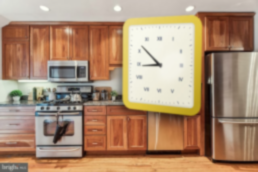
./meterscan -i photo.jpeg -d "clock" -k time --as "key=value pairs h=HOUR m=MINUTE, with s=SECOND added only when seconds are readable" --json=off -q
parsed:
h=8 m=52
